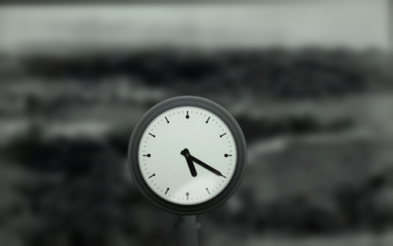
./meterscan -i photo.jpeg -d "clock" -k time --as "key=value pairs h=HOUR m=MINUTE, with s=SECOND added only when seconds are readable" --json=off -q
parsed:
h=5 m=20
